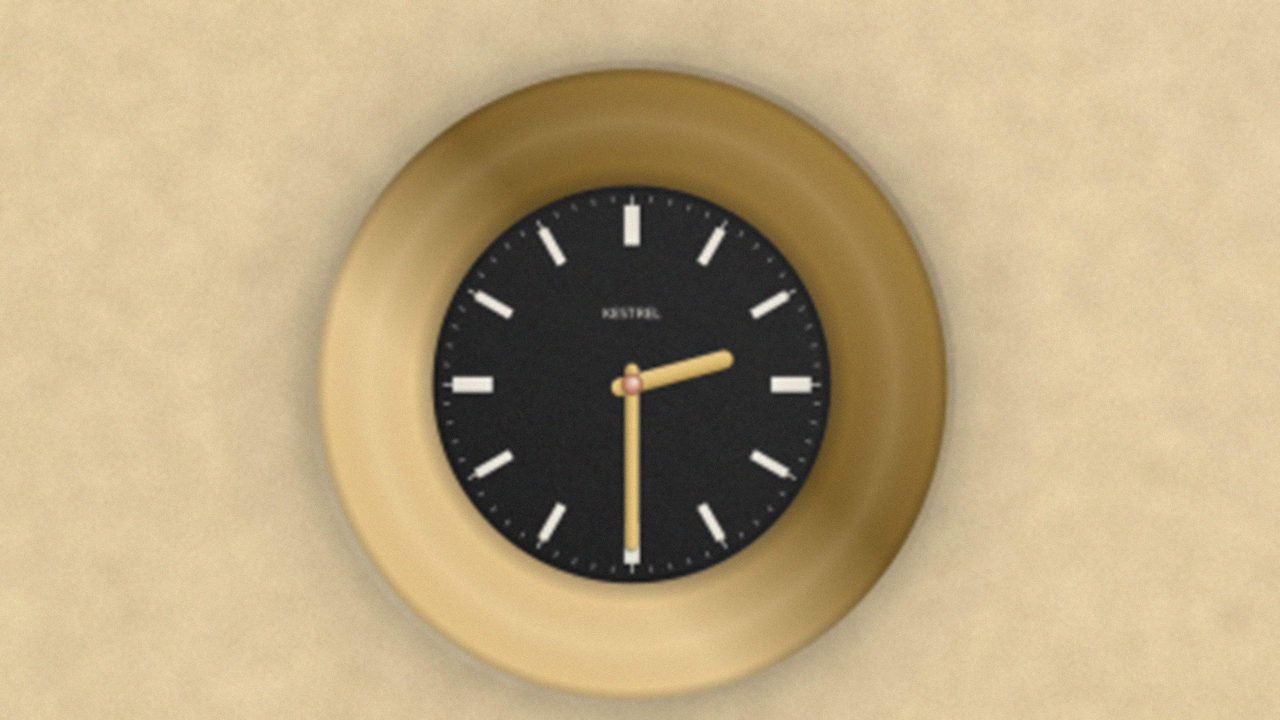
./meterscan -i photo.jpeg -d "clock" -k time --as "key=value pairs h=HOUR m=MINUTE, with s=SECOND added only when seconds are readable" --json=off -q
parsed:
h=2 m=30
